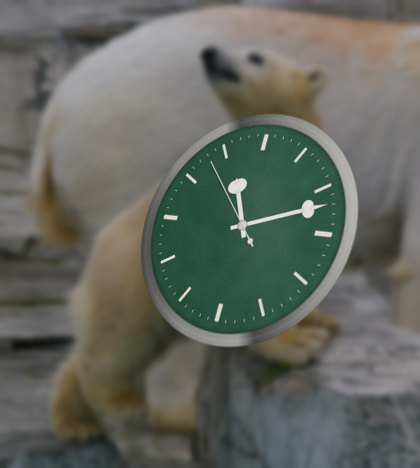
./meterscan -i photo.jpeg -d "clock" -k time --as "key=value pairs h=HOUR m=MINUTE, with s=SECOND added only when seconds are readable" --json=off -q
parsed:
h=11 m=11 s=53
